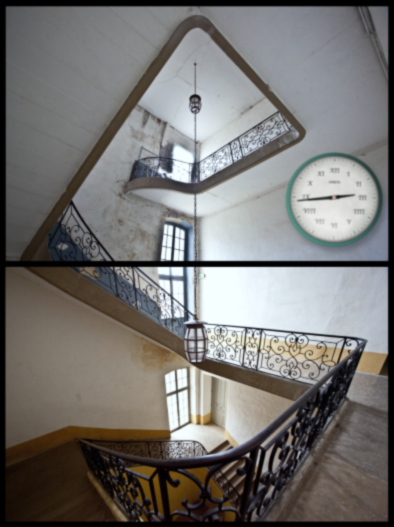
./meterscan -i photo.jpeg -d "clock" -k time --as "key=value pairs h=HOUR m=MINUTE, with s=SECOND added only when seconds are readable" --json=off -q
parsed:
h=2 m=44
